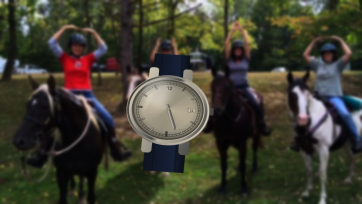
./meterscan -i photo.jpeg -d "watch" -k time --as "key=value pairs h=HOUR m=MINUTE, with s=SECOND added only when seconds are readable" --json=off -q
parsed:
h=5 m=27
